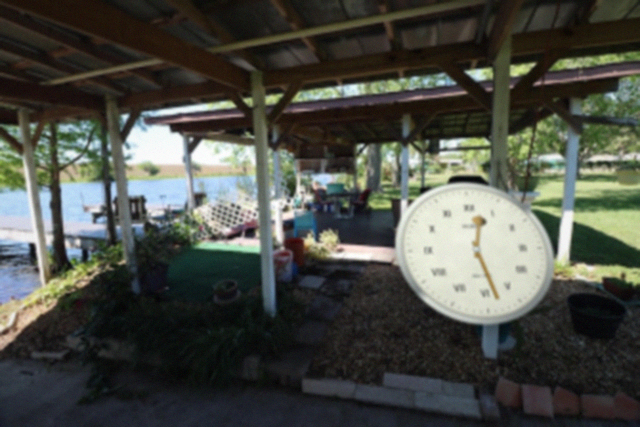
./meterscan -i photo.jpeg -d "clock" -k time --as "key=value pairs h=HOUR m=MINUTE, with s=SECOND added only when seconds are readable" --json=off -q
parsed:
h=12 m=28
